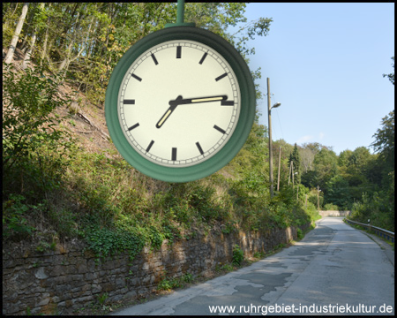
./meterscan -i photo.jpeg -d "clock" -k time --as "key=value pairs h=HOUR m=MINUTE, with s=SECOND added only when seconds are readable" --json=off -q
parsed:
h=7 m=14
